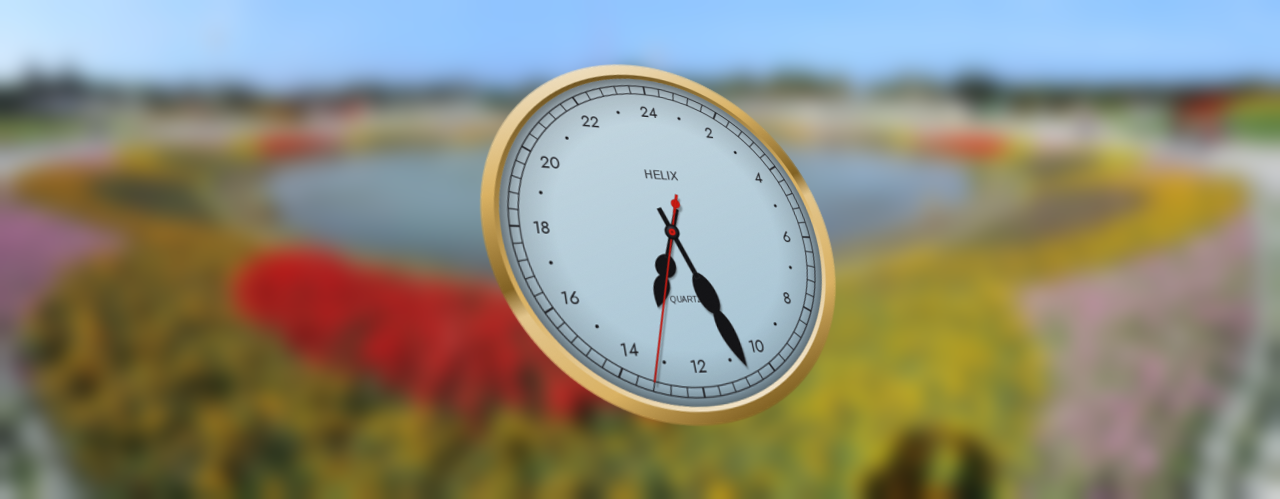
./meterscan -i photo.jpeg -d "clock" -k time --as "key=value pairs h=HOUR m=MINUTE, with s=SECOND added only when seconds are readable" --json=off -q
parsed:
h=13 m=26 s=33
